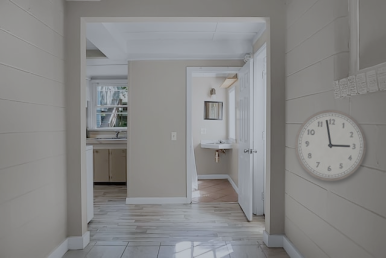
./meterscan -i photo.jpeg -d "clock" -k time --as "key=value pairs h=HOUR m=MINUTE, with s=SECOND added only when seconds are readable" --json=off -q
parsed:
h=2 m=58
